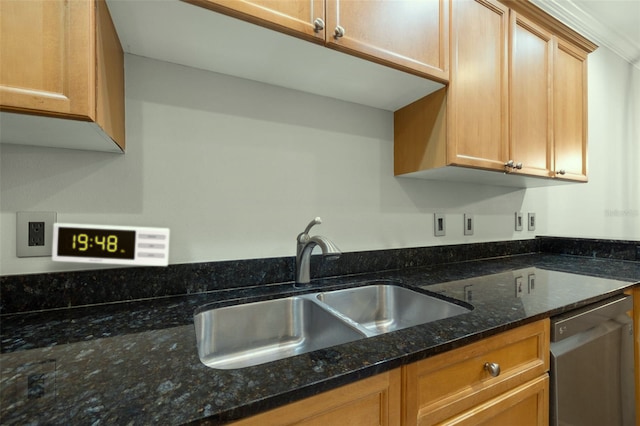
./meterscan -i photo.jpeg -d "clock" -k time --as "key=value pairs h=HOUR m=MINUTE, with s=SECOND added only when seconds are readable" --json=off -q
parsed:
h=19 m=48
